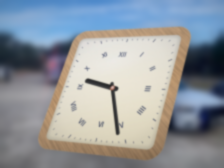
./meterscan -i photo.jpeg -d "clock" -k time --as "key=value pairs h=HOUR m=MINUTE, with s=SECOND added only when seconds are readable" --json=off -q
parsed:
h=9 m=26
